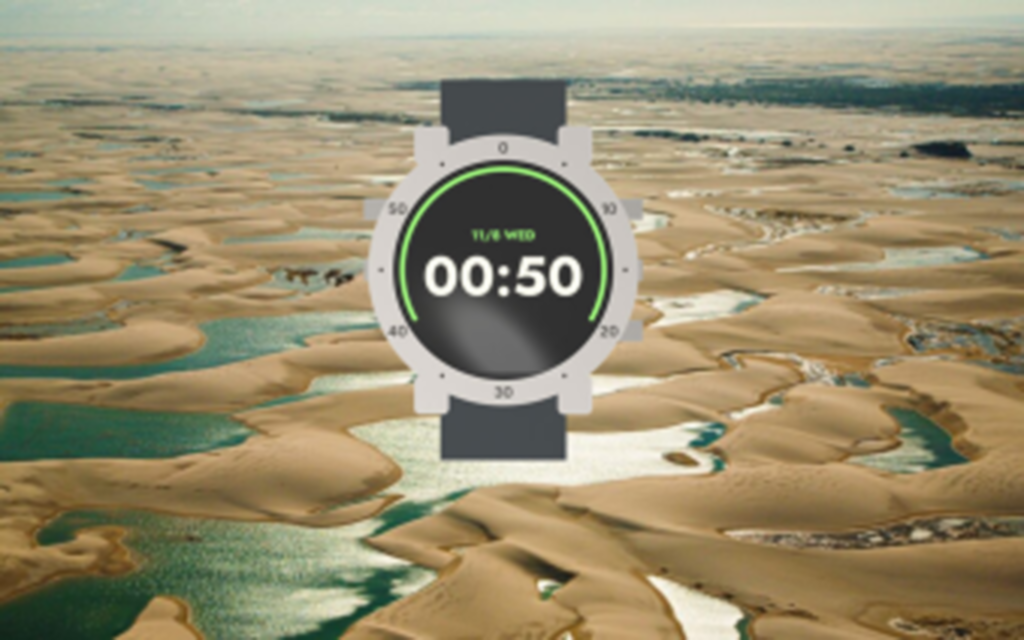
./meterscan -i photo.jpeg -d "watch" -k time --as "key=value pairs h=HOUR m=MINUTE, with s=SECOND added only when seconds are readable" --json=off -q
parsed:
h=0 m=50
